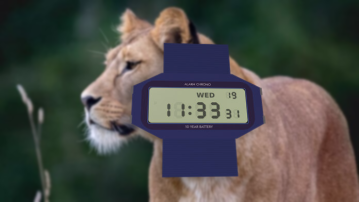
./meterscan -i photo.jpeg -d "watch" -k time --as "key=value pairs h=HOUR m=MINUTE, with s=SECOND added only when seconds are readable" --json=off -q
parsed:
h=11 m=33 s=31
